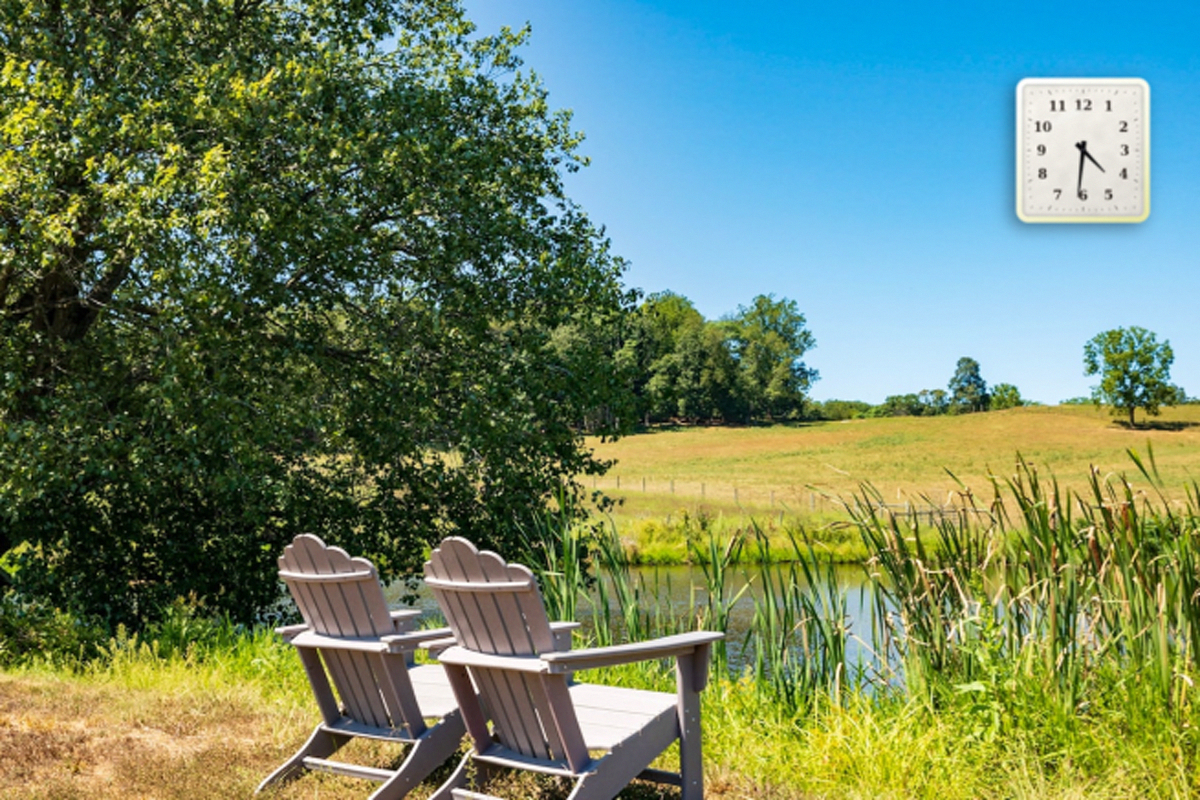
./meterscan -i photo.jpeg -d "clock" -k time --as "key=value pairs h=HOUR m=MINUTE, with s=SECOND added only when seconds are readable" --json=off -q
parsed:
h=4 m=31
